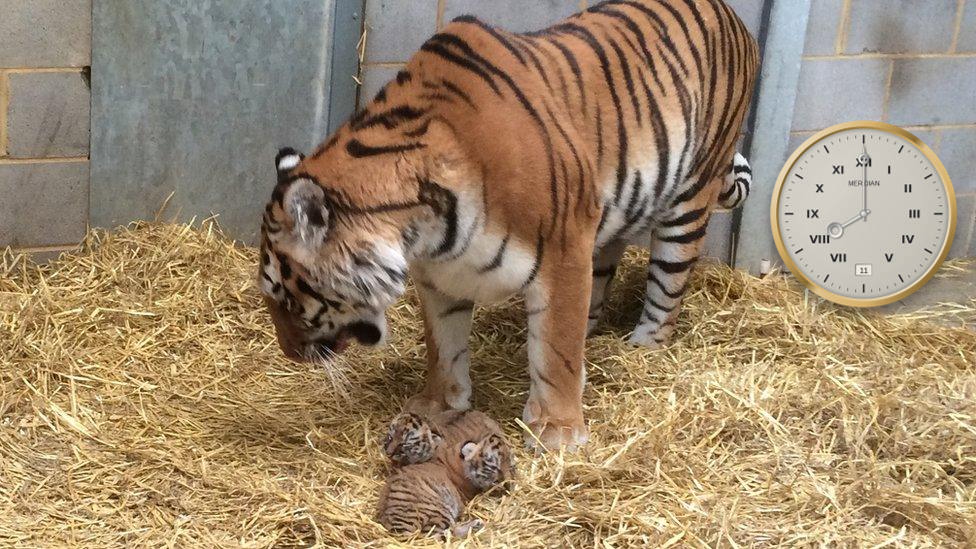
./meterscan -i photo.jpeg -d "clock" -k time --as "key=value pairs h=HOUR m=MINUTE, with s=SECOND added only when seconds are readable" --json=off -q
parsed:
h=8 m=0
